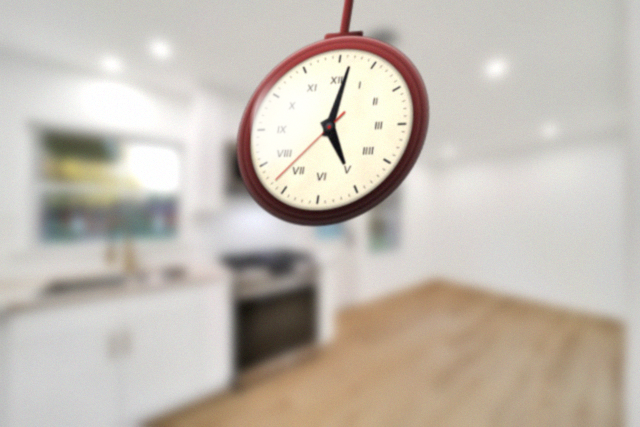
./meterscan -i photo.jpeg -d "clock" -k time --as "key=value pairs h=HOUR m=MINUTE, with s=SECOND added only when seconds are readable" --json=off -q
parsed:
h=5 m=1 s=37
